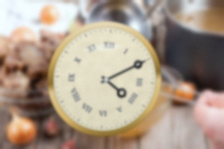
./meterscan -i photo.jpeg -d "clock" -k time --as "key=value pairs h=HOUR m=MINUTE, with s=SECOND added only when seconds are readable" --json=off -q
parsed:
h=4 m=10
